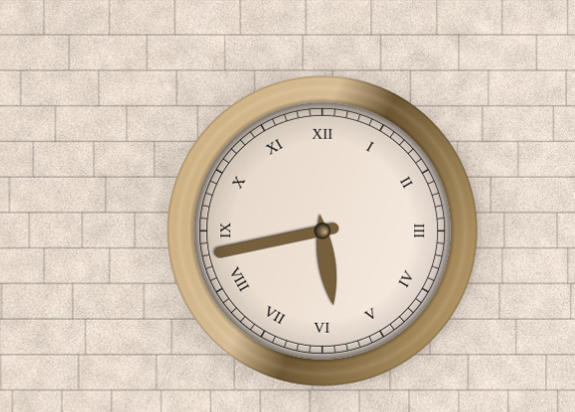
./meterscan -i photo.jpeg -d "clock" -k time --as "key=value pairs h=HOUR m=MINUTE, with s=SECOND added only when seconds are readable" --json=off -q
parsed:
h=5 m=43
